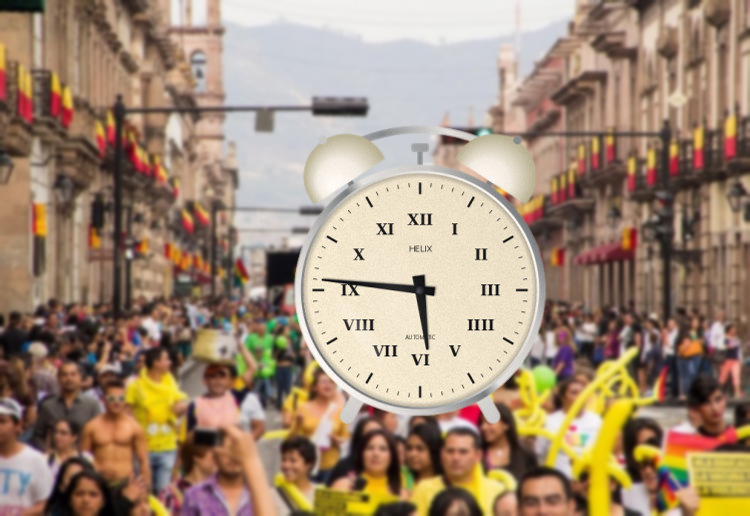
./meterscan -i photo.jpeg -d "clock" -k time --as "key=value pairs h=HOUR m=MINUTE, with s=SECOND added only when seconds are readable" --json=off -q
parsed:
h=5 m=46
